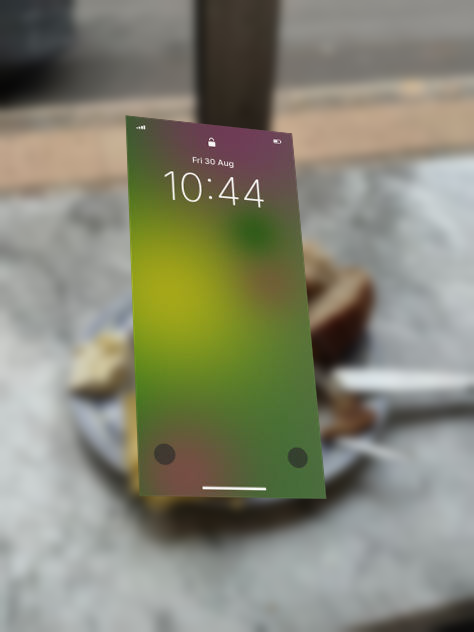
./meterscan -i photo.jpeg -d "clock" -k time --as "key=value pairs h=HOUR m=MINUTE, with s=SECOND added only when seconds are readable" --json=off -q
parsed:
h=10 m=44
